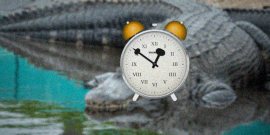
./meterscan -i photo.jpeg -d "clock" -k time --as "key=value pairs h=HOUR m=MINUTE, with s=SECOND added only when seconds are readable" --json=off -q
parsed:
h=12 m=51
